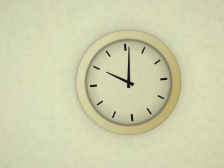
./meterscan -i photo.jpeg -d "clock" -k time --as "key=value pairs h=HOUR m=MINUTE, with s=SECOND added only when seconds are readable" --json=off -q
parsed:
h=10 m=1
